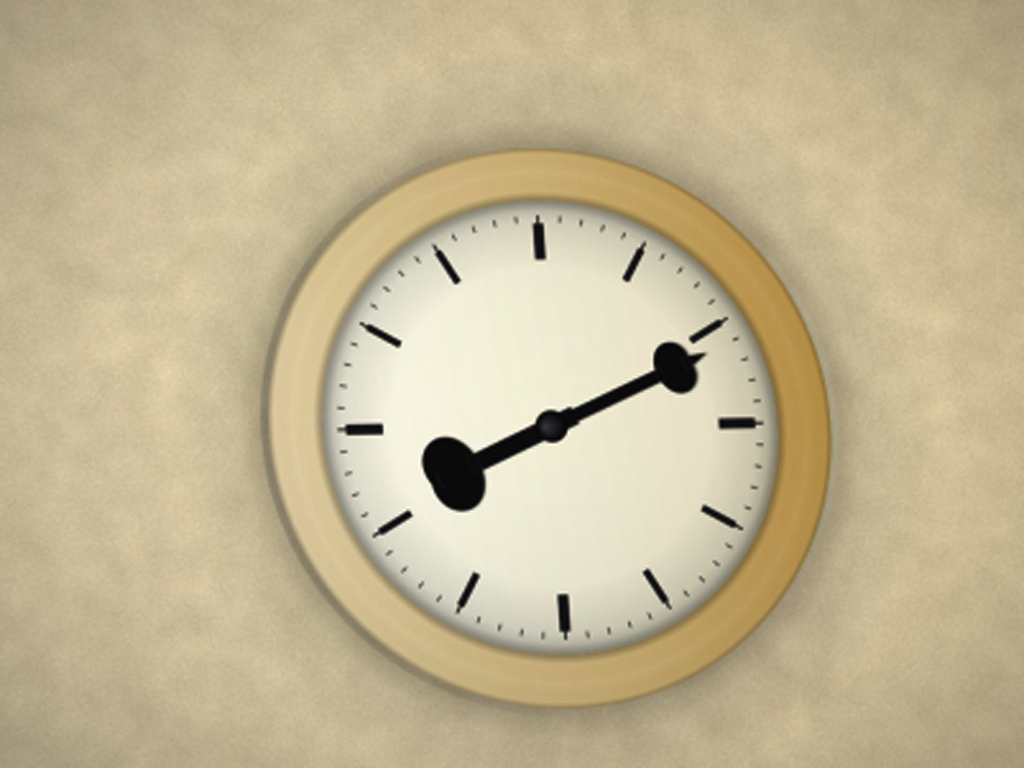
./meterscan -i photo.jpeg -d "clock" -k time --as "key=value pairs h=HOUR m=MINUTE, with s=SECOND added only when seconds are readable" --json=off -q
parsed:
h=8 m=11
